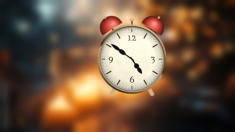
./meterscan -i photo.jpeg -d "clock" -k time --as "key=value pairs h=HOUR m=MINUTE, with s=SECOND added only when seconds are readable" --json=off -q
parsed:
h=4 m=51
